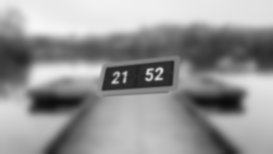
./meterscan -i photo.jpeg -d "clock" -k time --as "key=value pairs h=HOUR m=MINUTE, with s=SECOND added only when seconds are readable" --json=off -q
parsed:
h=21 m=52
